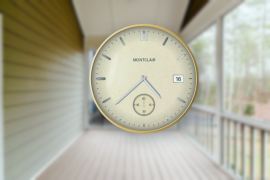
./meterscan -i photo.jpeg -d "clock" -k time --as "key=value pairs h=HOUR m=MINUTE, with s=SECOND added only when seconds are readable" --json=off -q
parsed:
h=4 m=38
